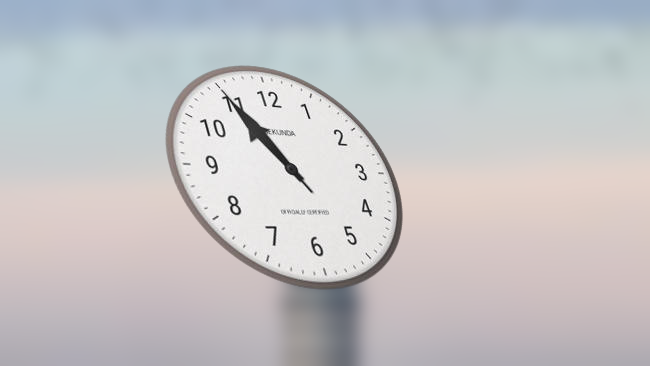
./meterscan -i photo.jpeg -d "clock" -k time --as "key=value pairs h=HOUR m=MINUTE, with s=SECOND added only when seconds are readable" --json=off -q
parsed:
h=10 m=54 s=55
